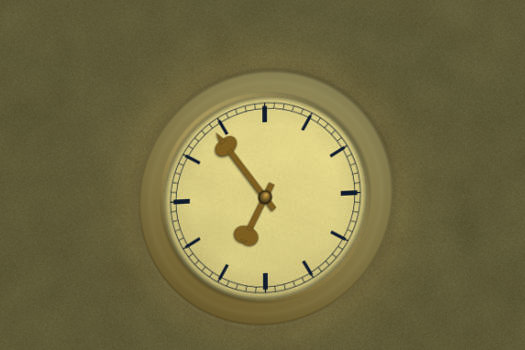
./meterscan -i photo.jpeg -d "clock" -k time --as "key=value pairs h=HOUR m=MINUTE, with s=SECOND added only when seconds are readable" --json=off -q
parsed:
h=6 m=54
